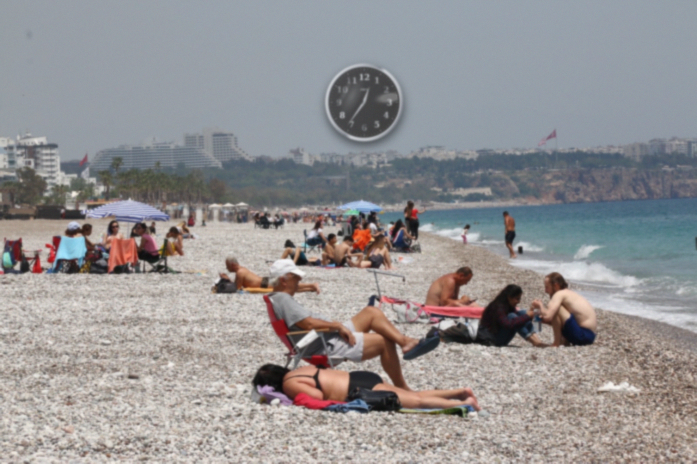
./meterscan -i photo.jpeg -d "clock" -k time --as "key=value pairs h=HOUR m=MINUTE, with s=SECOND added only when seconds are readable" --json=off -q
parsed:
h=12 m=36
